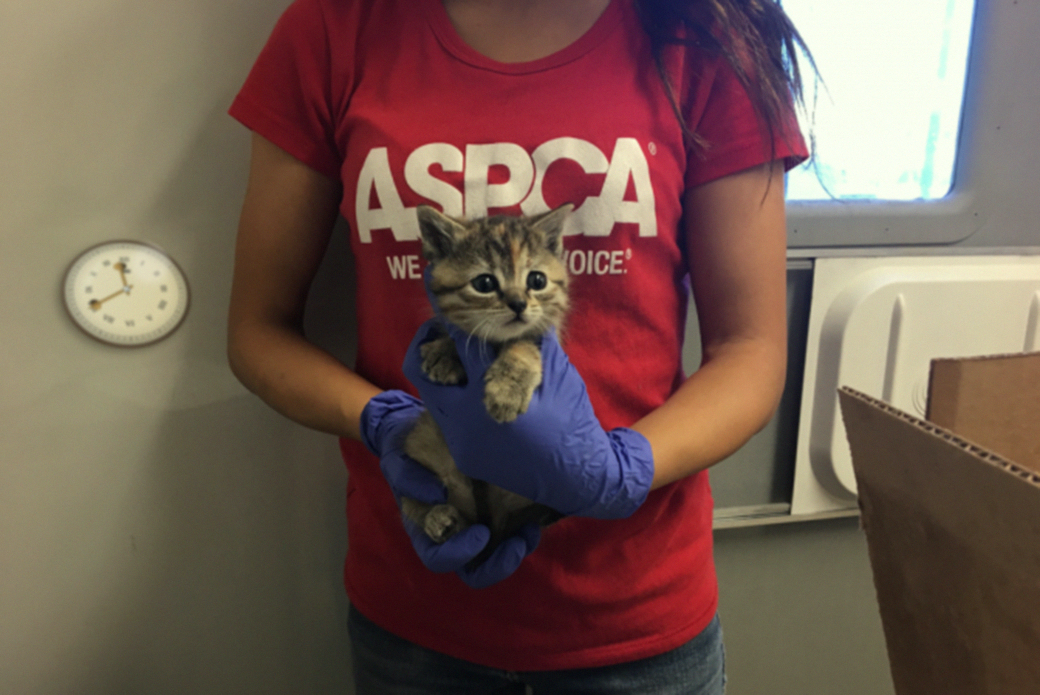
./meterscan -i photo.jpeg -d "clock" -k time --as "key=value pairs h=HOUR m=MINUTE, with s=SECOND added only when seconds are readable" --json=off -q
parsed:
h=11 m=40
